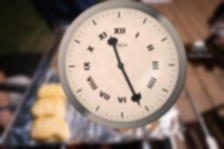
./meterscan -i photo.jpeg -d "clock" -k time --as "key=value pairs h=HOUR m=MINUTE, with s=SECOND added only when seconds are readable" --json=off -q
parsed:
h=11 m=26
